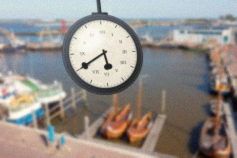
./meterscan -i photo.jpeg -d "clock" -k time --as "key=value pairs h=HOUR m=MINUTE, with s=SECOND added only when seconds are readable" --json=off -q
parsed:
h=5 m=40
